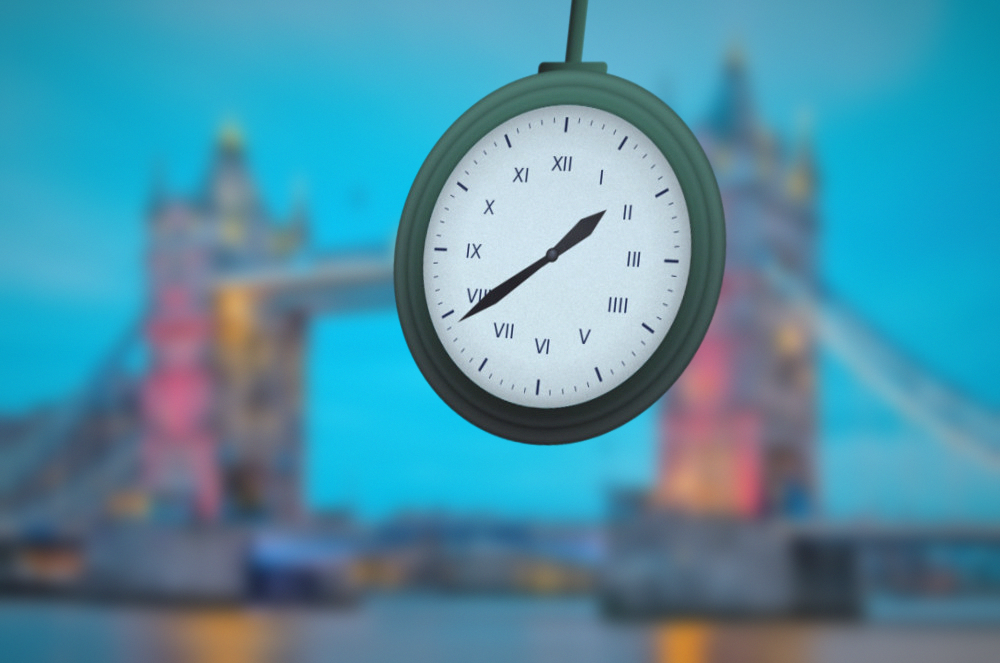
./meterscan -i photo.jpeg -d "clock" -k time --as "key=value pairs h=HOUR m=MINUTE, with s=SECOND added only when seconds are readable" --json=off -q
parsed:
h=1 m=39
